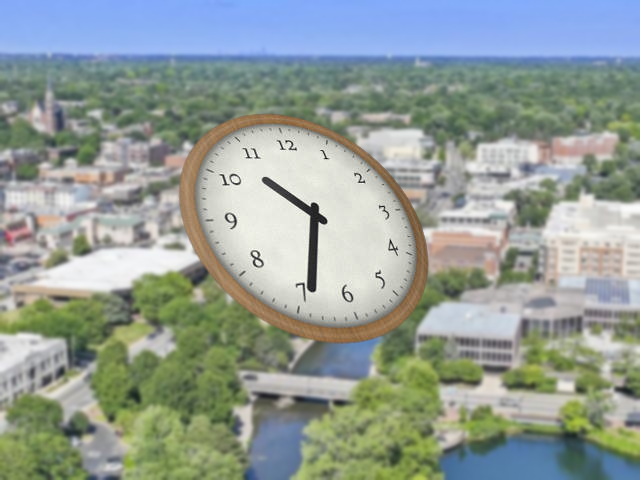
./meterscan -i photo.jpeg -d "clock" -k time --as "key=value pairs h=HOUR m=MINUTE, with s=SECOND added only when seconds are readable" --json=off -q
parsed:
h=10 m=34
